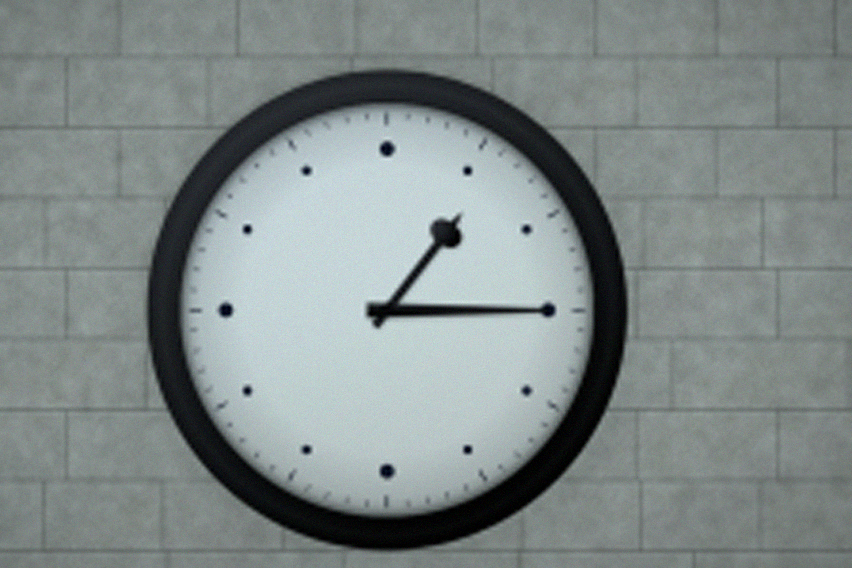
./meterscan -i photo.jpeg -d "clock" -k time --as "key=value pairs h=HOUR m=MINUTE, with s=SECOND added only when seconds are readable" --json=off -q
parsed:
h=1 m=15
